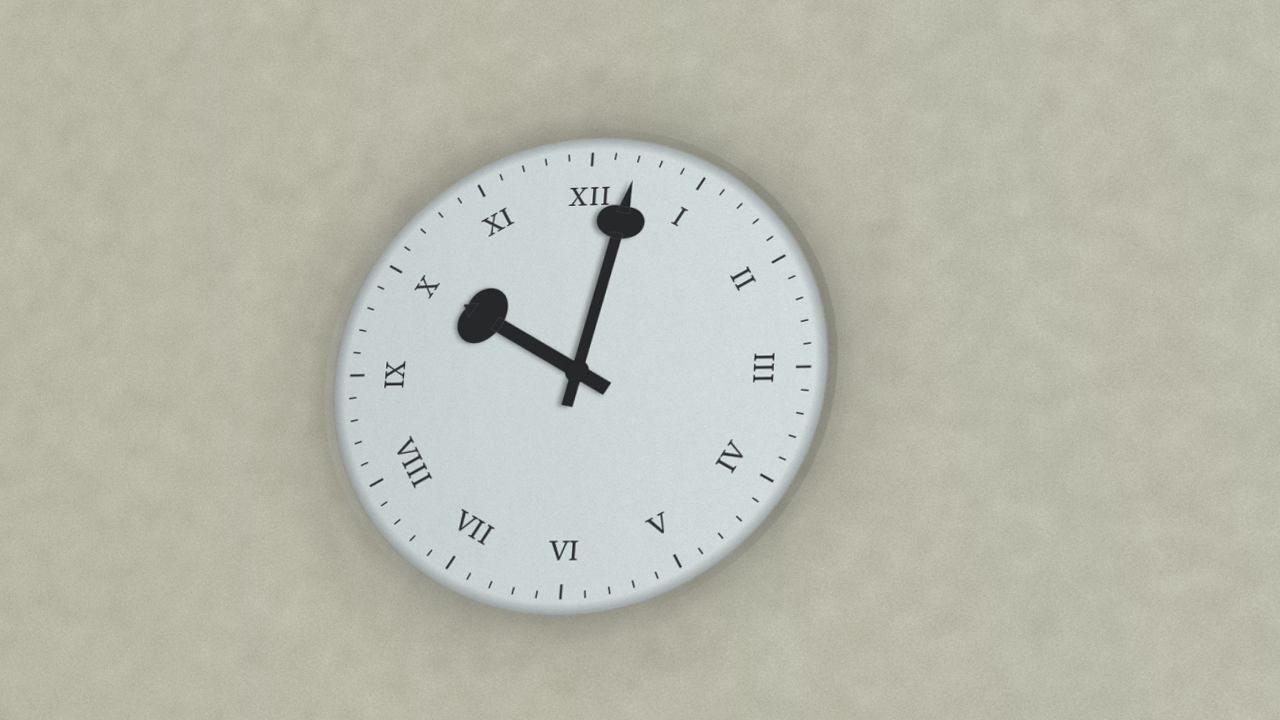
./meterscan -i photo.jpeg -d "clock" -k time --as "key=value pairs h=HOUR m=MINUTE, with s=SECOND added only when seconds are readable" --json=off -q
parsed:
h=10 m=2
